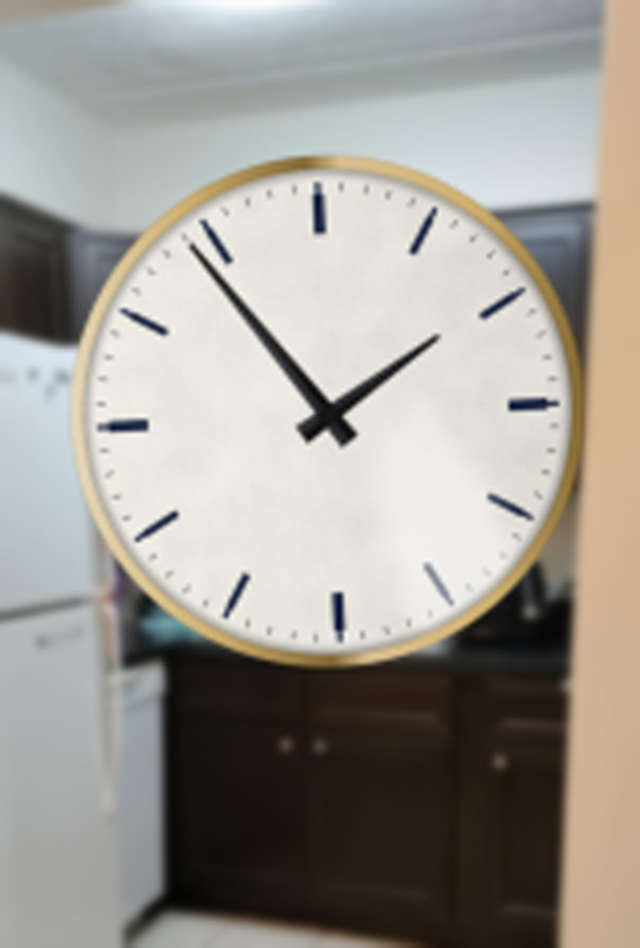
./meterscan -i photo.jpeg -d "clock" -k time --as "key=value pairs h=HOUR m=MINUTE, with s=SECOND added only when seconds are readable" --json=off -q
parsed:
h=1 m=54
